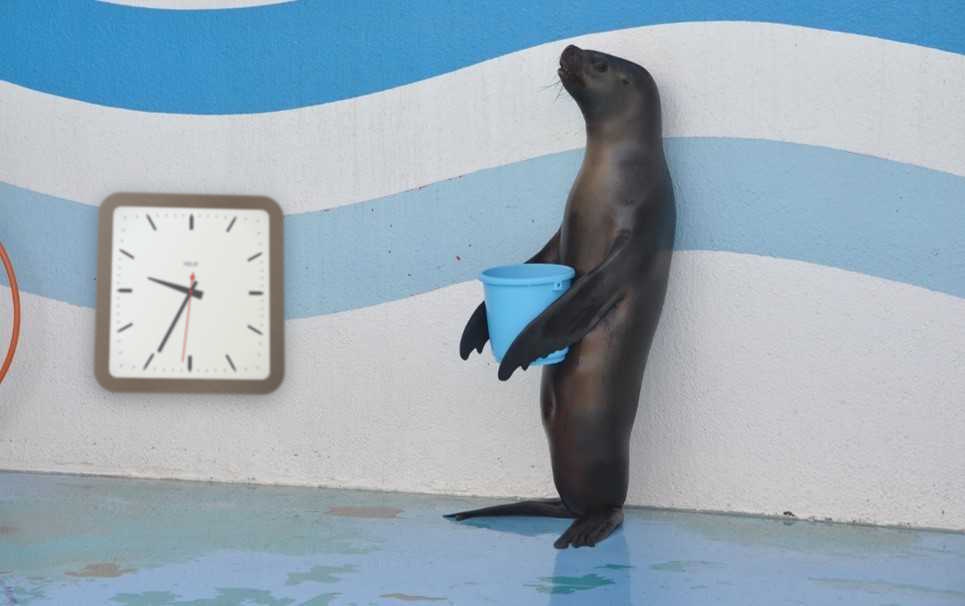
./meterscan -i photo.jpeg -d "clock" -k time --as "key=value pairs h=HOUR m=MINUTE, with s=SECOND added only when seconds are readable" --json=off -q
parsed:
h=9 m=34 s=31
